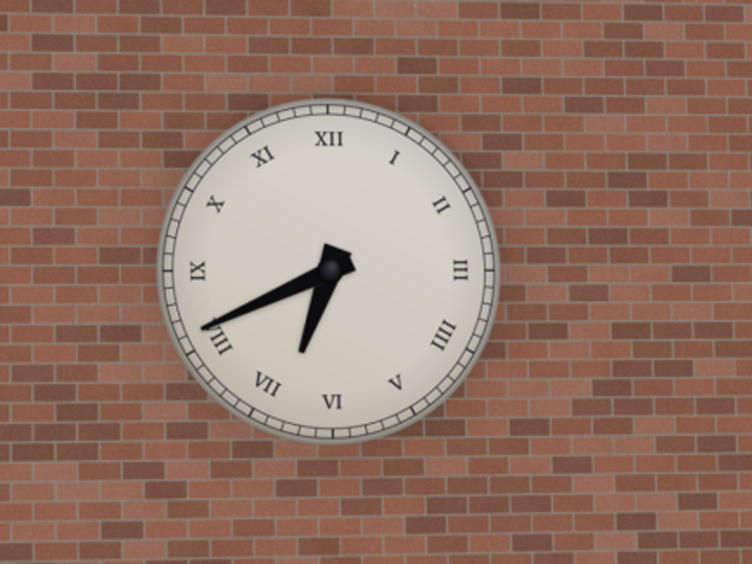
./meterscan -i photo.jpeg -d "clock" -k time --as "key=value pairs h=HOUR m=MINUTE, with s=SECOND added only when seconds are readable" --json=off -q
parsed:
h=6 m=41
